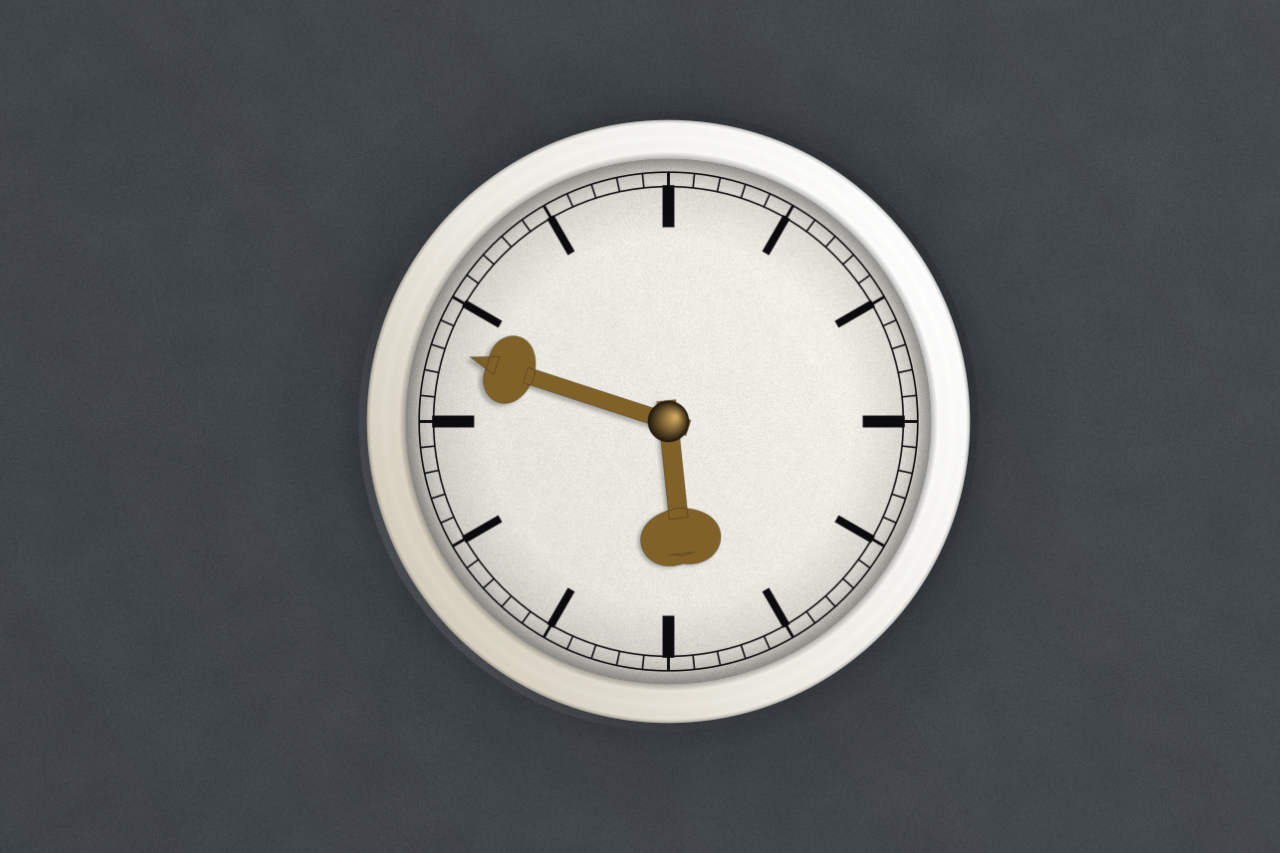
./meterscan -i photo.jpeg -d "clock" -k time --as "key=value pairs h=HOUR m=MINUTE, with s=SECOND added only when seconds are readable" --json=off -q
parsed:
h=5 m=48
